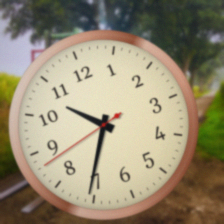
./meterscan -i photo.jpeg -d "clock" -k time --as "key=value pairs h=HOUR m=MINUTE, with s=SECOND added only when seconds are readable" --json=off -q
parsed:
h=10 m=35 s=43
